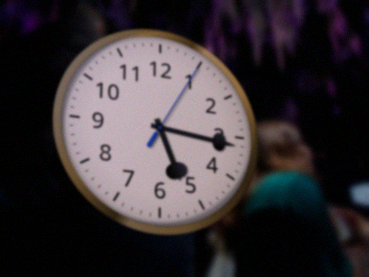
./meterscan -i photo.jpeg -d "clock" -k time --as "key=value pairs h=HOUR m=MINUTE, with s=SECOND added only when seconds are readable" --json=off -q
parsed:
h=5 m=16 s=5
